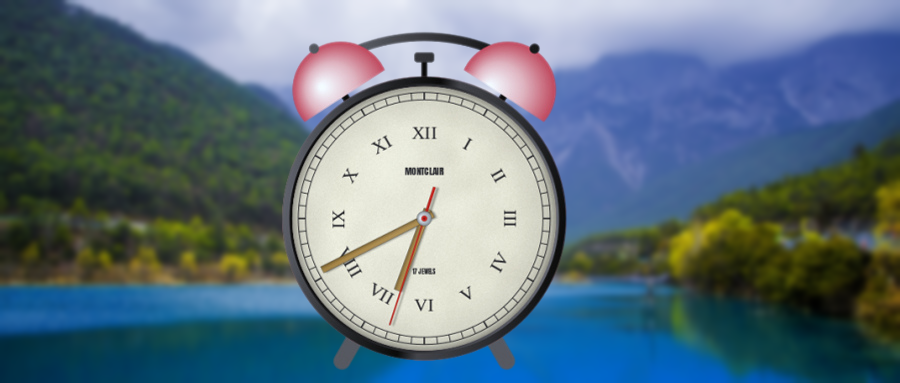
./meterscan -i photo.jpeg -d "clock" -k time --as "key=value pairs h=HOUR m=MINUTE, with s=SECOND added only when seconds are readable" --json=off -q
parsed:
h=6 m=40 s=33
